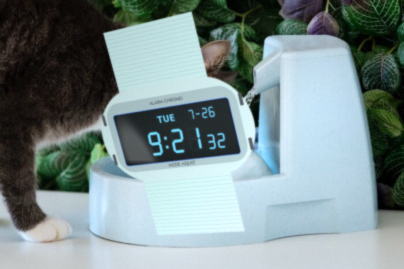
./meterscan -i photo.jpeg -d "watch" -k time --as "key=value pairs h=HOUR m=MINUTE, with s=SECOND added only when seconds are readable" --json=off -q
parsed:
h=9 m=21 s=32
